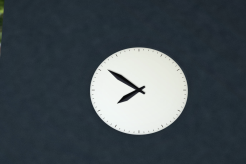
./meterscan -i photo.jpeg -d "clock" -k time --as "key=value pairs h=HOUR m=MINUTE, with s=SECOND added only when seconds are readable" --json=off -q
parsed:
h=7 m=51
